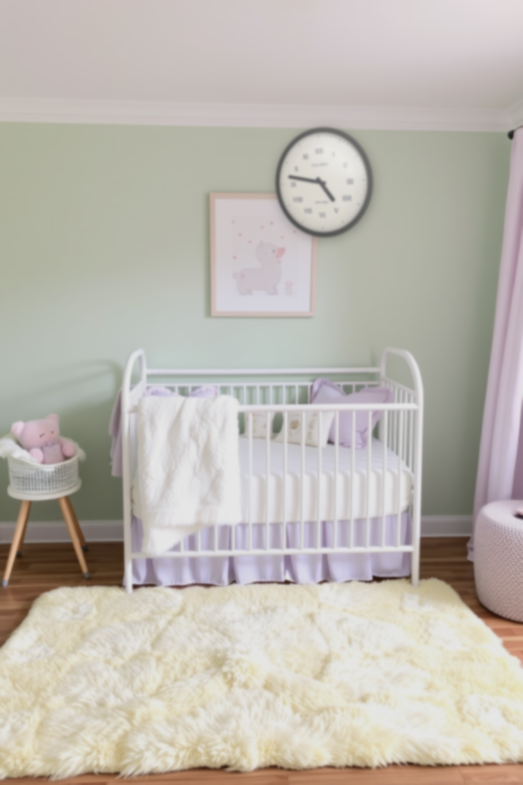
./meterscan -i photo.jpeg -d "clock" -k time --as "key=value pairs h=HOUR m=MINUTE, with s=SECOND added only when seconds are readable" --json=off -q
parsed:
h=4 m=47
